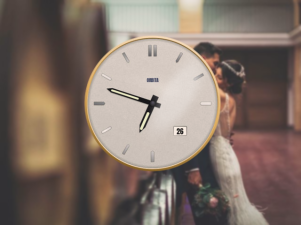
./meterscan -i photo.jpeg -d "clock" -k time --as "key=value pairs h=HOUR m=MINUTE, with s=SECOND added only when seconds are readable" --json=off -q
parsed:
h=6 m=48
